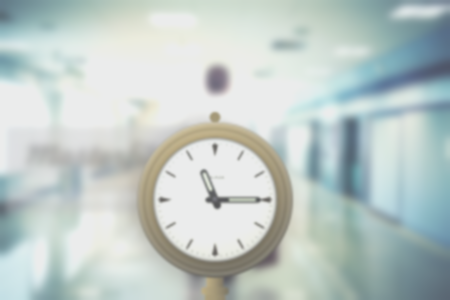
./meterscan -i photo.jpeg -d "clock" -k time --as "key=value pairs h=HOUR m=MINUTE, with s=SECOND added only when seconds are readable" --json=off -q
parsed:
h=11 m=15
